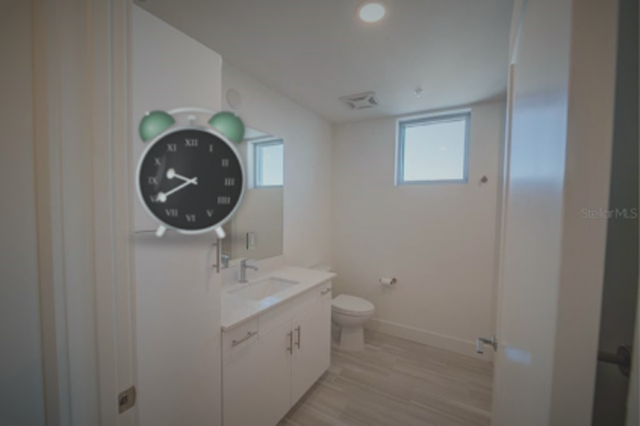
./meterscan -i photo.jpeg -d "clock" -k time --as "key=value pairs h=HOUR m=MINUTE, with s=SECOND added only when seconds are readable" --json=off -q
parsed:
h=9 m=40
